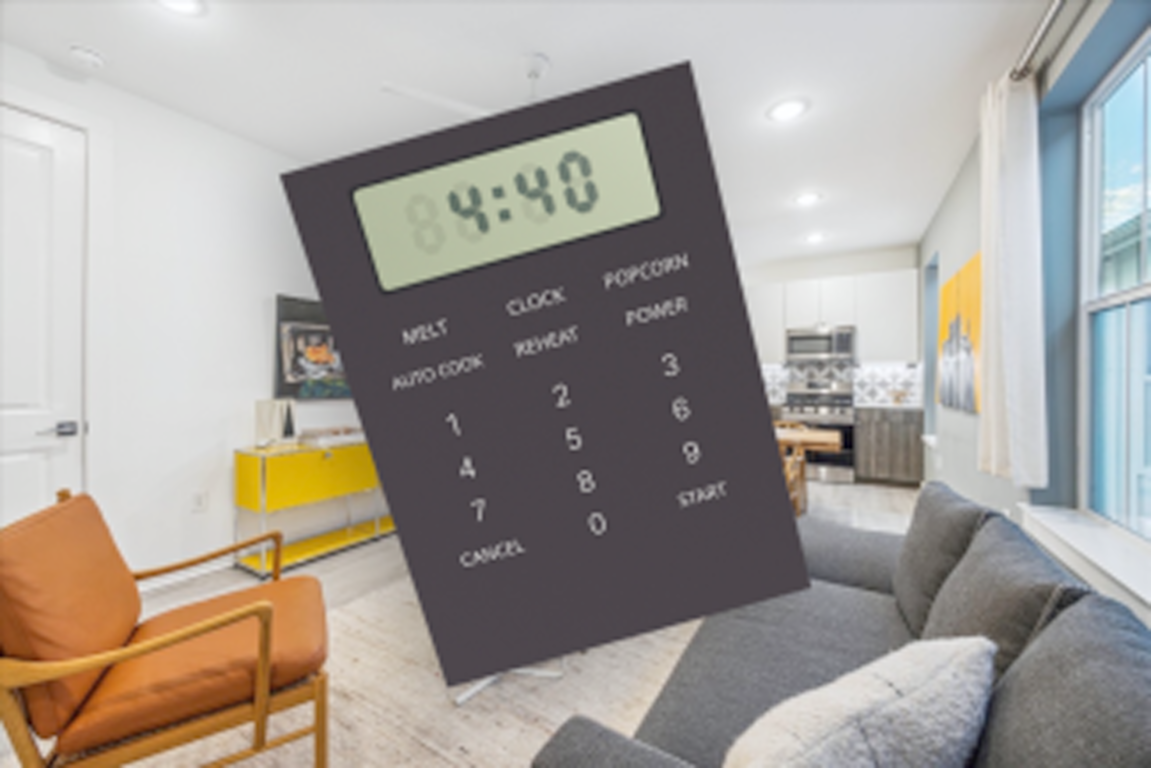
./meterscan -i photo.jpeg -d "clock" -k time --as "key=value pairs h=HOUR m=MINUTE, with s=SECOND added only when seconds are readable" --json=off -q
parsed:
h=4 m=40
